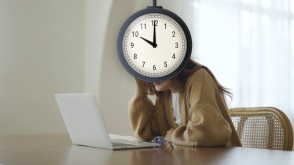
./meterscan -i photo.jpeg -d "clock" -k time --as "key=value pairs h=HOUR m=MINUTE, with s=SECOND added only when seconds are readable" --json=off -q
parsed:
h=10 m=0
